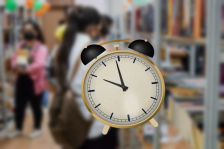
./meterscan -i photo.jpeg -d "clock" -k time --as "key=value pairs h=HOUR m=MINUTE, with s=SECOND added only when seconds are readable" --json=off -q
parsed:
h=9 m=59
